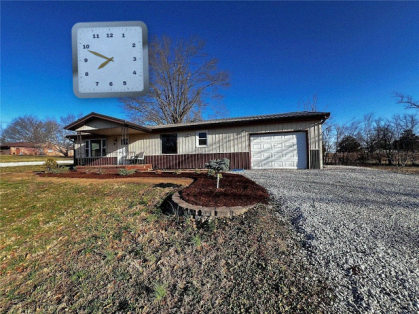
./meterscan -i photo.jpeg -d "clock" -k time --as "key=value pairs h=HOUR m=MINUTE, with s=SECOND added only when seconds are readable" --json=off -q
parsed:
h=7 m=49
